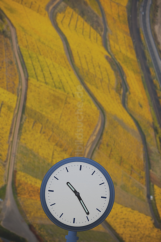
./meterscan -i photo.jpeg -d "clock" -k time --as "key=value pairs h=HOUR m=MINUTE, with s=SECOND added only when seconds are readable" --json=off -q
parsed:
h=10 m=24
